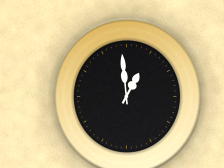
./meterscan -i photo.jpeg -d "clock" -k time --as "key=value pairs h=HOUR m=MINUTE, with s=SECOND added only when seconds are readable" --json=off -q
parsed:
h=12 m=59
